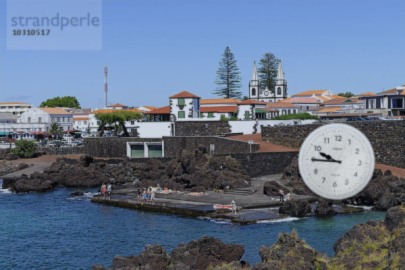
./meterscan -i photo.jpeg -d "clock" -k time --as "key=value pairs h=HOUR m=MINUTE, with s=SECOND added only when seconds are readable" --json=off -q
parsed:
h=9 m=45
